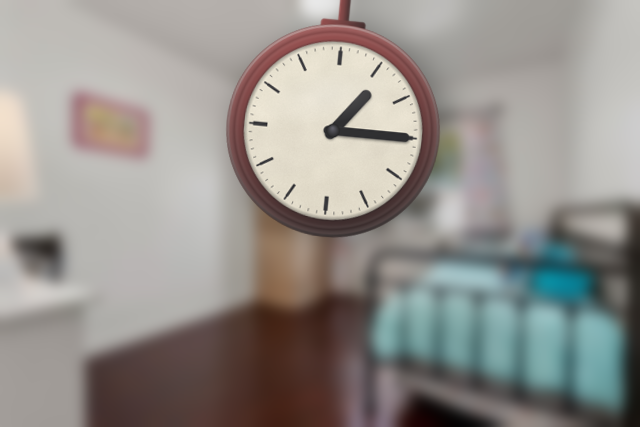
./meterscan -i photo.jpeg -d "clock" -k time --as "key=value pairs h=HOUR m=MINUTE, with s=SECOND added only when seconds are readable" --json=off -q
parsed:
h=1 m=15
